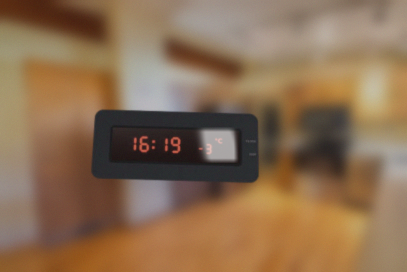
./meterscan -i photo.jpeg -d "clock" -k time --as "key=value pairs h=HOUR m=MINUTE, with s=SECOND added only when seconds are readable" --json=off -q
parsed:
h=16 m=19
